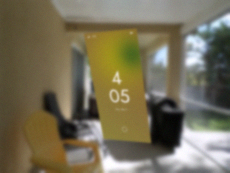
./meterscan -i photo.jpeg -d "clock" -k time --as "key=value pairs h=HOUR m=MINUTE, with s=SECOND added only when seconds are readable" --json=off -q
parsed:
h=4 m=5
